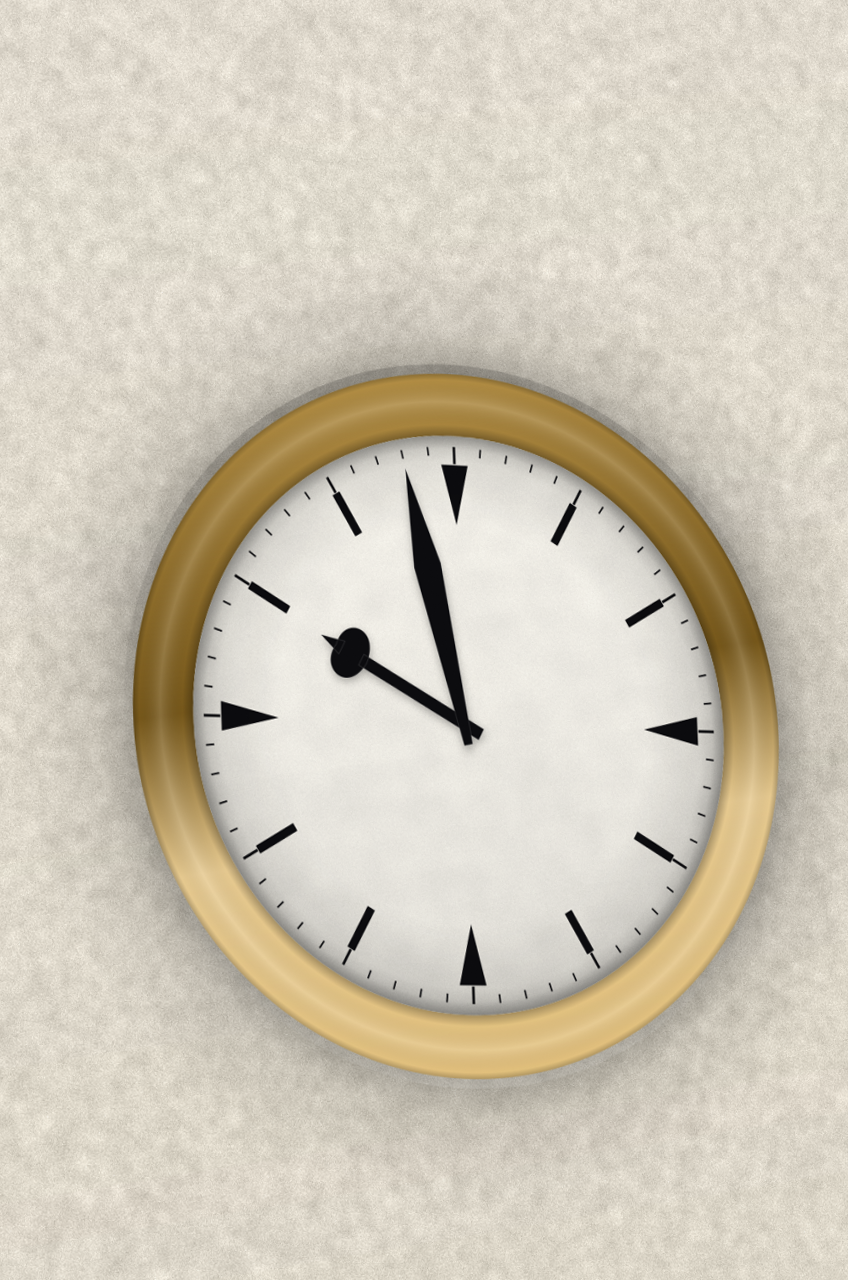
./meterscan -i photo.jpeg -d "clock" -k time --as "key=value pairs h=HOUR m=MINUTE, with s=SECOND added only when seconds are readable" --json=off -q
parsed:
h=9 m=58
